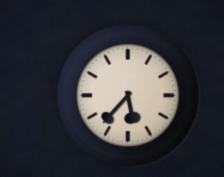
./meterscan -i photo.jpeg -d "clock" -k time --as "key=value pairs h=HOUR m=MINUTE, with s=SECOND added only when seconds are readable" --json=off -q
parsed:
h=5 m=37
